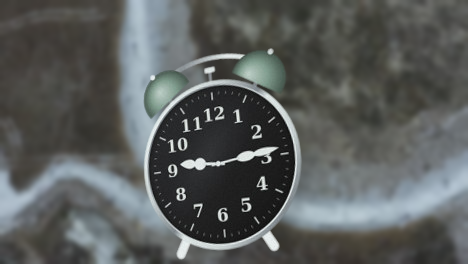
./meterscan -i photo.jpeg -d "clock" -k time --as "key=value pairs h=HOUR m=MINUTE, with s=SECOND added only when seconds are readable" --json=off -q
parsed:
h=9 m=14
